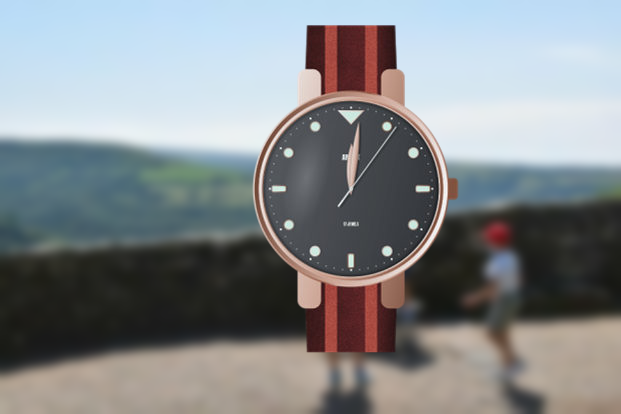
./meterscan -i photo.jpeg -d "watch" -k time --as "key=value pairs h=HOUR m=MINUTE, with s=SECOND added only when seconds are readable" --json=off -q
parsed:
h=12 m=1 s=6
